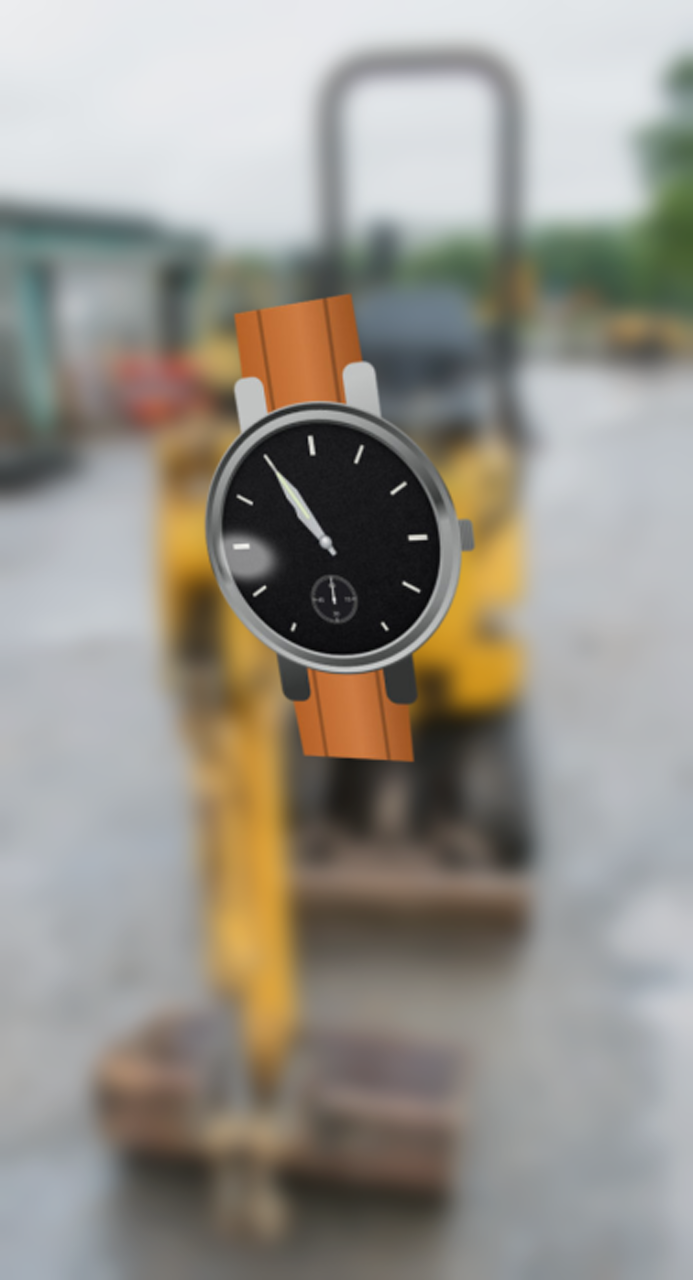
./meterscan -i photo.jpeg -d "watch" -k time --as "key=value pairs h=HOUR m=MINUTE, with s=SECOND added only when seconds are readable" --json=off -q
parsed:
h=10 m=55
